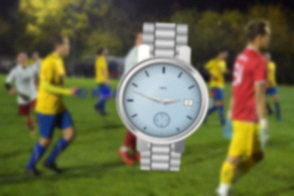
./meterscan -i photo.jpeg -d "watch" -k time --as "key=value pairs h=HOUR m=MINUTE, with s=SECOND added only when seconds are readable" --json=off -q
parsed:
h=2 m=48
